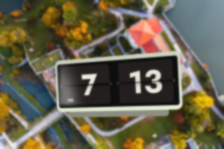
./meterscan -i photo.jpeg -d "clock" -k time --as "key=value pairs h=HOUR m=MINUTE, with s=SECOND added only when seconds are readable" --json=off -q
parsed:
h=7 m=13
